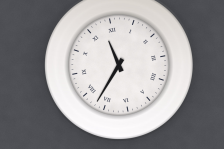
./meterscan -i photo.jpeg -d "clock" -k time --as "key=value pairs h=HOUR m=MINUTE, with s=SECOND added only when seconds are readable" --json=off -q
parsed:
h=11 m=37
